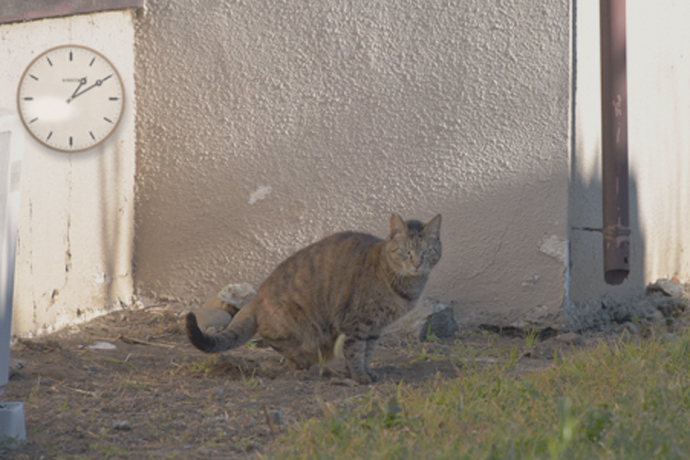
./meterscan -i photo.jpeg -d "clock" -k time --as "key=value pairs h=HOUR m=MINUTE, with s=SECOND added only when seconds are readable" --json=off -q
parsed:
h=1 m=10
